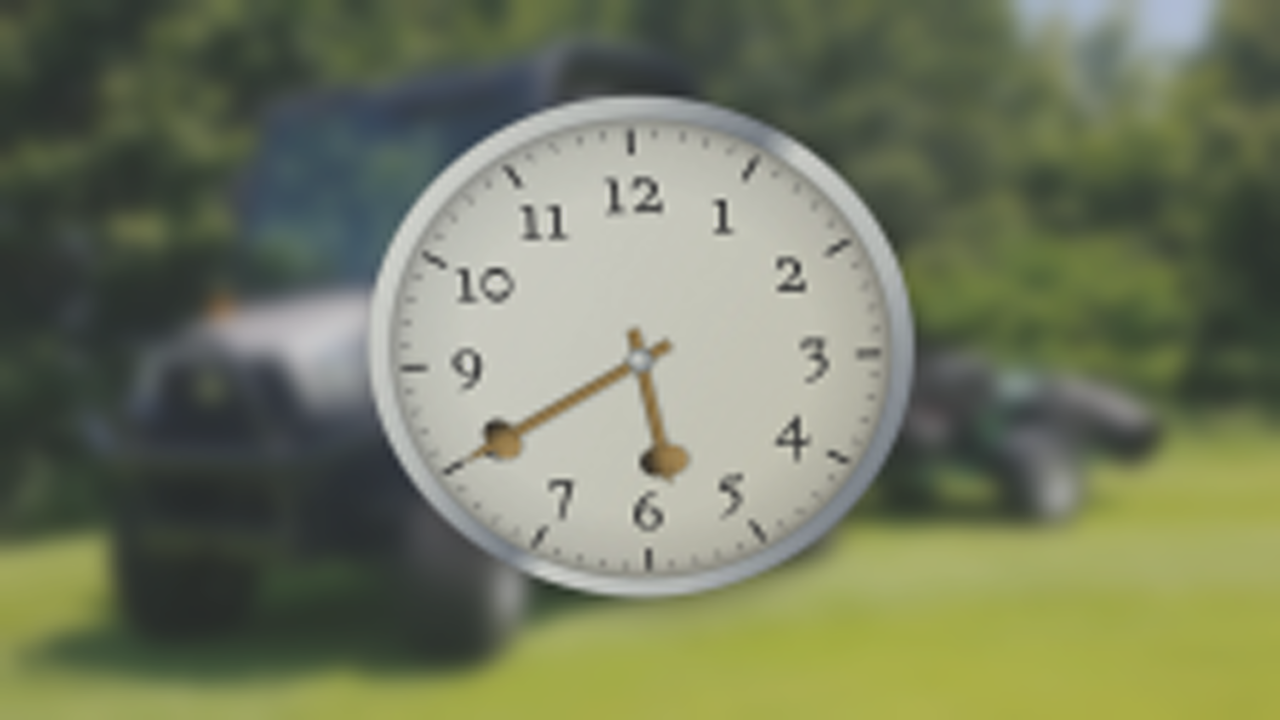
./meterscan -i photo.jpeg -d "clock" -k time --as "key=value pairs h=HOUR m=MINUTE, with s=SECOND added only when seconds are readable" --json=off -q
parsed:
h=5 m=40
